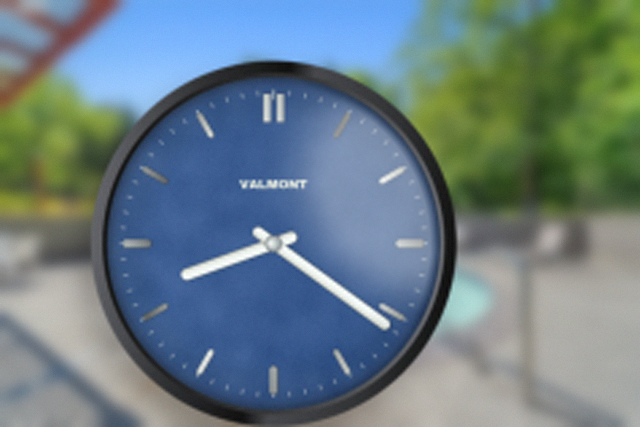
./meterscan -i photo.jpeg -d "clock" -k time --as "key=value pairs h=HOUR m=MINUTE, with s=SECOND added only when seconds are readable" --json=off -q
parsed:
h=8 m=21
